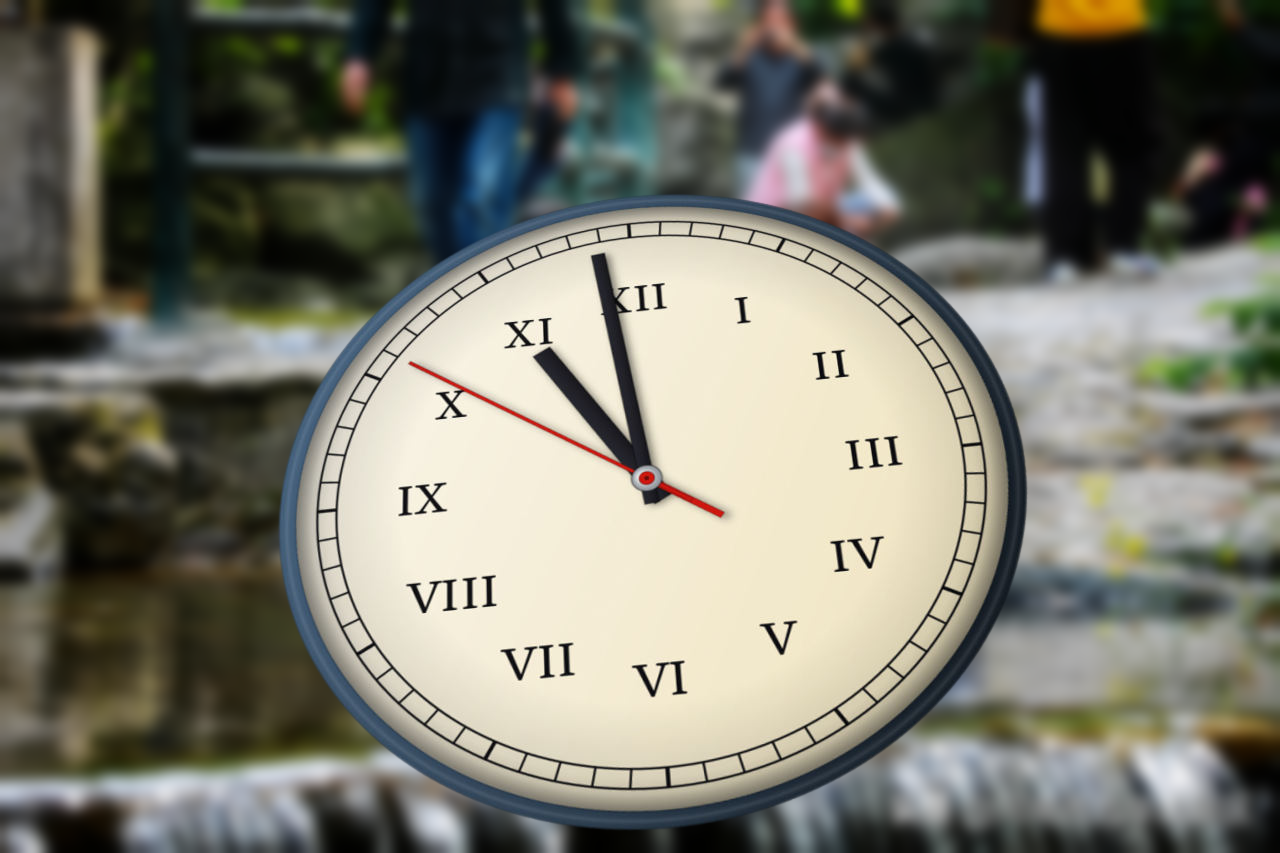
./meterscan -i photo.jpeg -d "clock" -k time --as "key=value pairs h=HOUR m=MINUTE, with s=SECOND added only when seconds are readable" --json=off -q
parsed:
h=10 m=58 s=51
